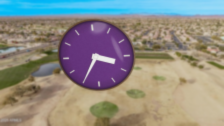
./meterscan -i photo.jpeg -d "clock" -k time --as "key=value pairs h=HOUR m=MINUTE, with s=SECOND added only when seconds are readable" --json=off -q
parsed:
h=3 m=35
